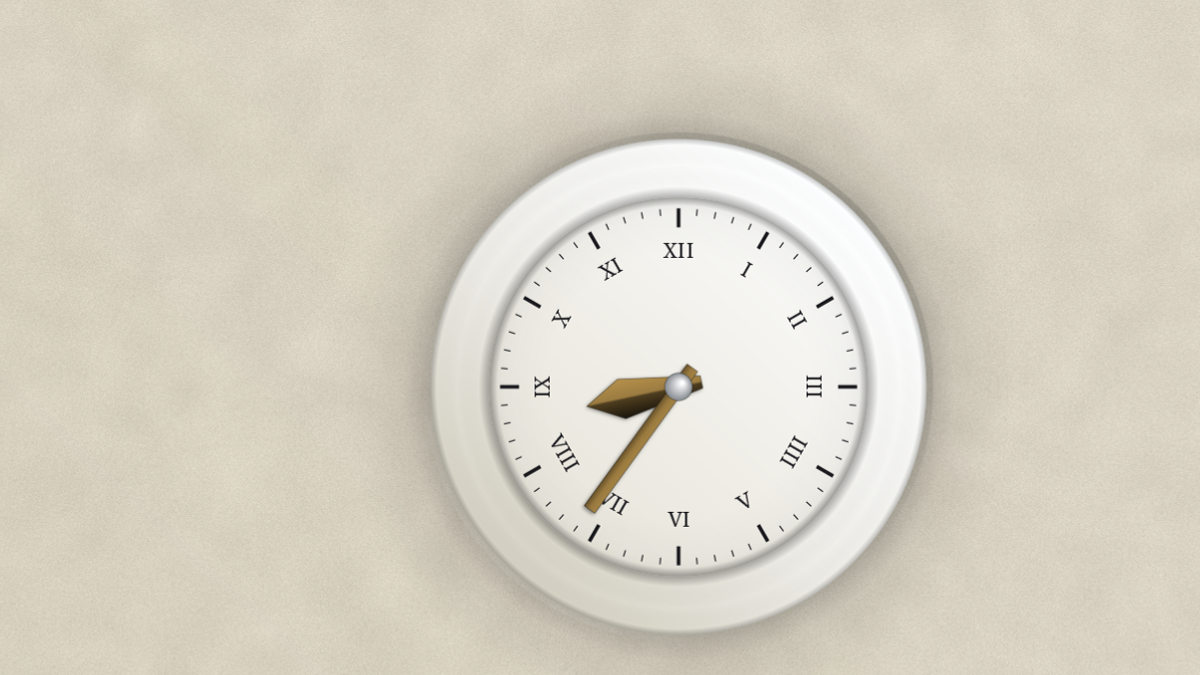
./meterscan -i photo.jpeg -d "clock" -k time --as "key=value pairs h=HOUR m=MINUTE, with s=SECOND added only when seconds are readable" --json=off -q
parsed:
h=8 m=36
